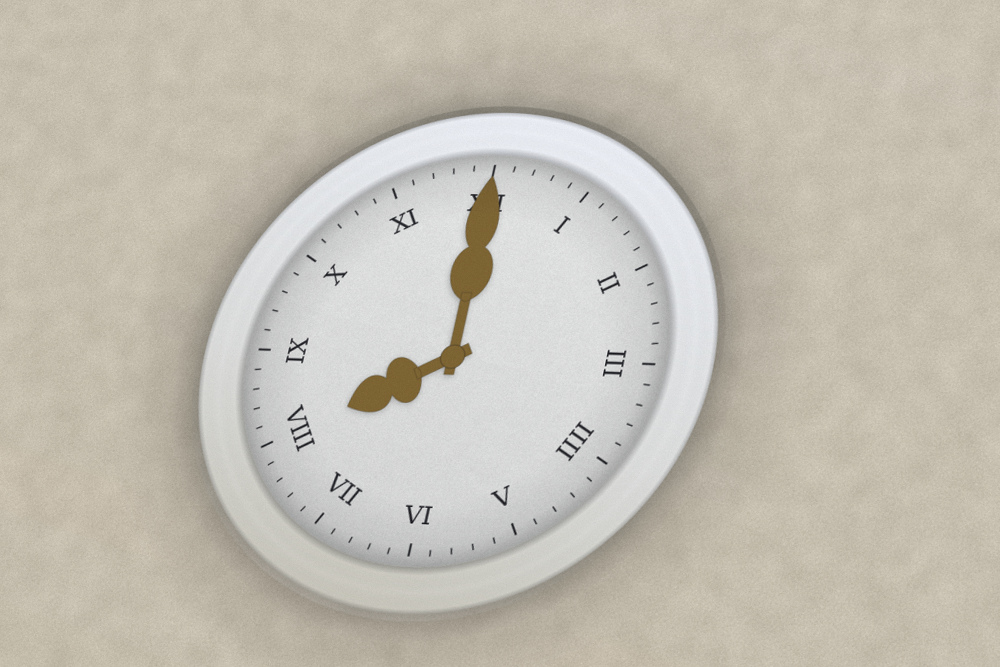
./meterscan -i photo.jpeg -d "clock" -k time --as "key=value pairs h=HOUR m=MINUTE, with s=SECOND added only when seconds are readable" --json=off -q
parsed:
h=8 m=0
